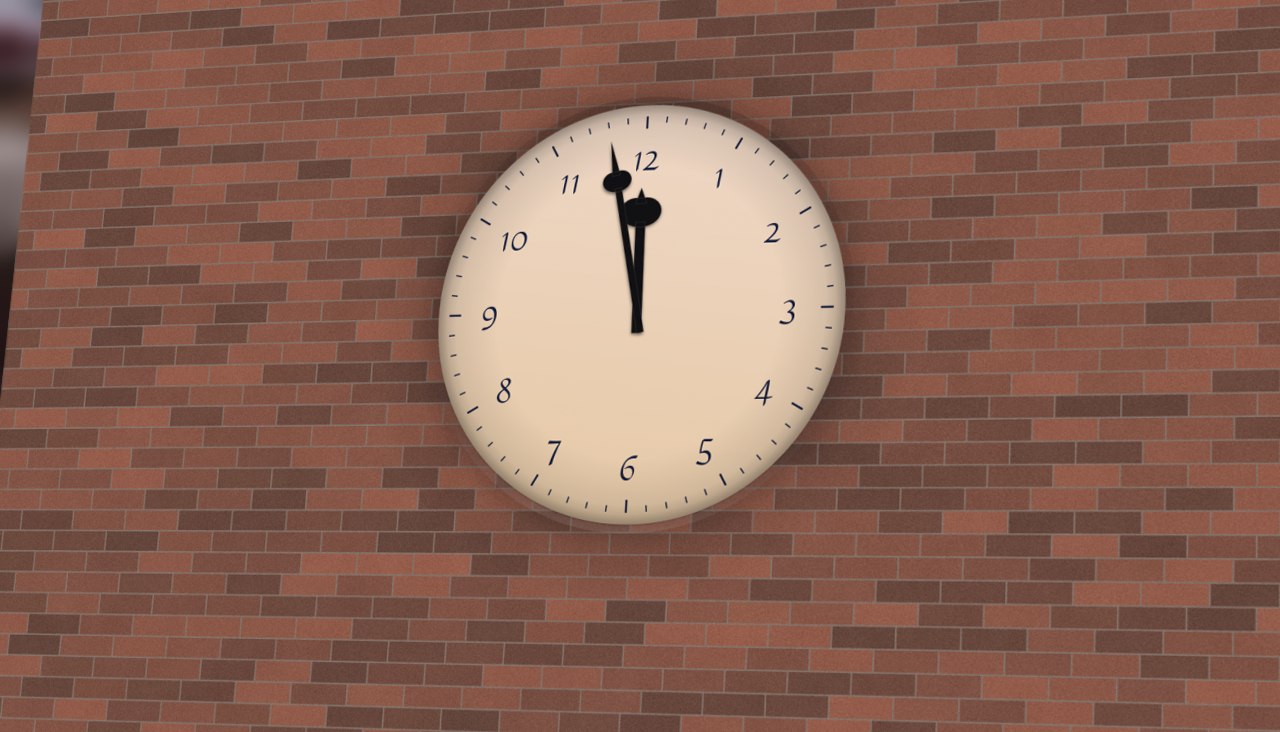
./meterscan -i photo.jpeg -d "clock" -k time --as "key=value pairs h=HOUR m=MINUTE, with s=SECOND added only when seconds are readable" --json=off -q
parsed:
h=11 m=58
